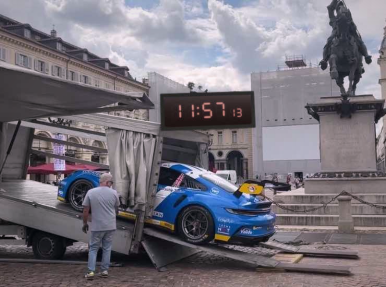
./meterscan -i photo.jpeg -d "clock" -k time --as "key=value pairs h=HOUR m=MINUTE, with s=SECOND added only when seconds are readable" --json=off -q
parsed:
h=11 m=57 s=13
